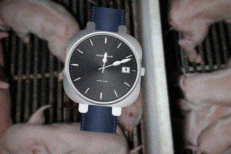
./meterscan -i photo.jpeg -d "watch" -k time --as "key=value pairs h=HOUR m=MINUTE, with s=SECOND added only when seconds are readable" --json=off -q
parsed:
h=12 m=11
